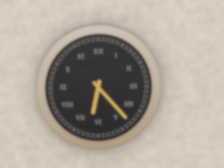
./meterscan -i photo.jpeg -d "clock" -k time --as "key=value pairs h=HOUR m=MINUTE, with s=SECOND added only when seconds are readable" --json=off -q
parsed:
h=6 m=23
